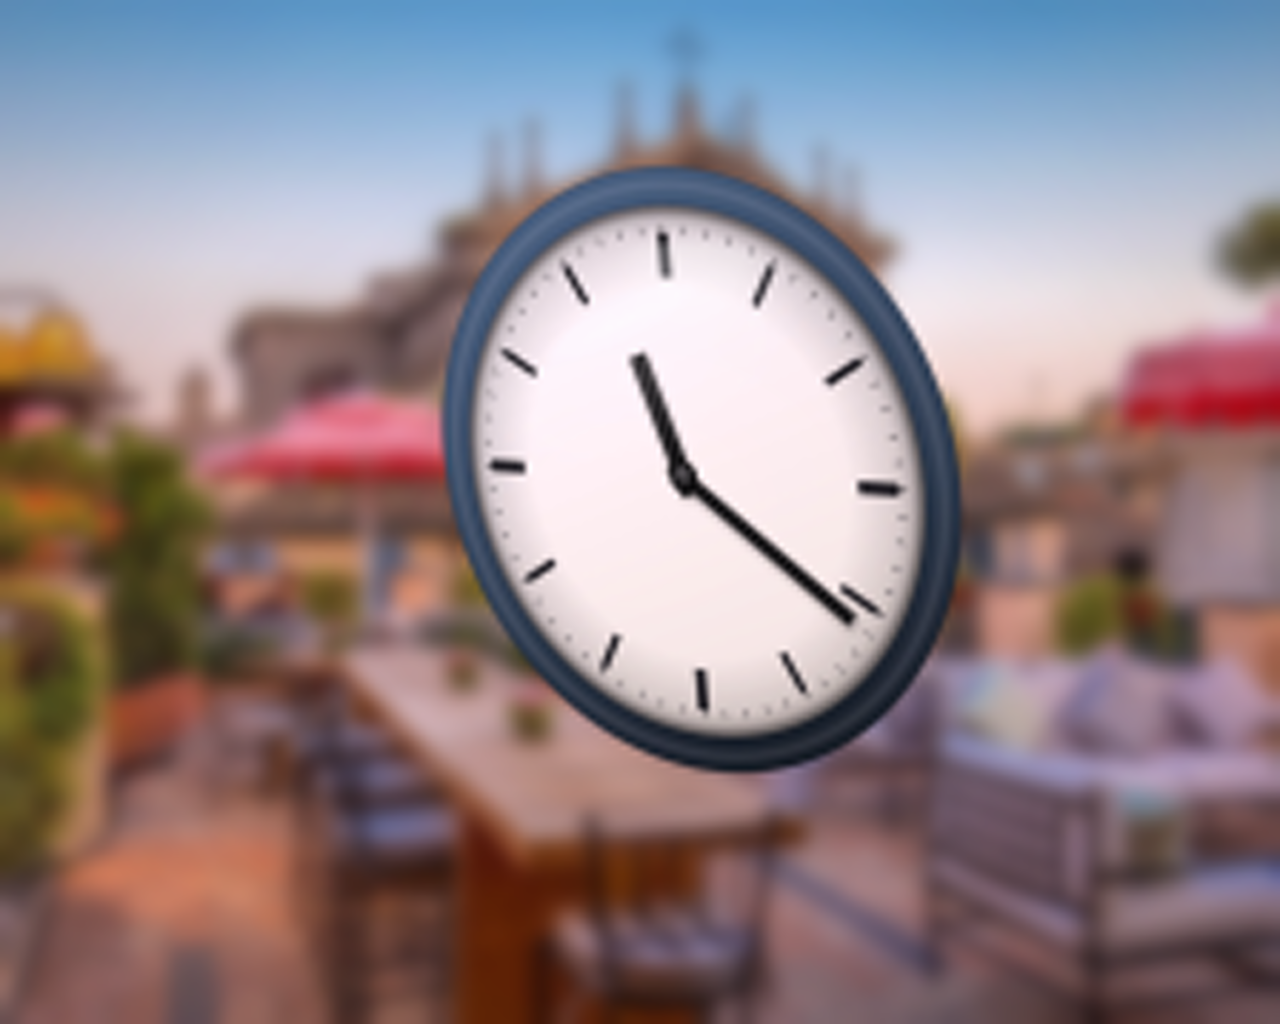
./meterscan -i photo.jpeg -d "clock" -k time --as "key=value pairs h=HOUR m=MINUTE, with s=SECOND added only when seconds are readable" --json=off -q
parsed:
h=11 m=21
